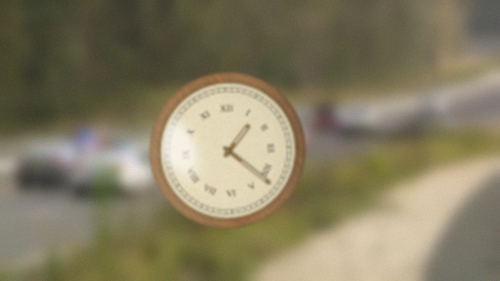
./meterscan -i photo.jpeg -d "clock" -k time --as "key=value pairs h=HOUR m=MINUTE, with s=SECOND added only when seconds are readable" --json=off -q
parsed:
h=1 m=22
